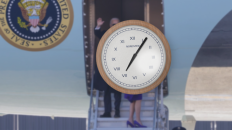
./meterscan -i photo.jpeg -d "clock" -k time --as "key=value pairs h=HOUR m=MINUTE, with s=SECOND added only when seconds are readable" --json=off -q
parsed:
h=7 m=6
